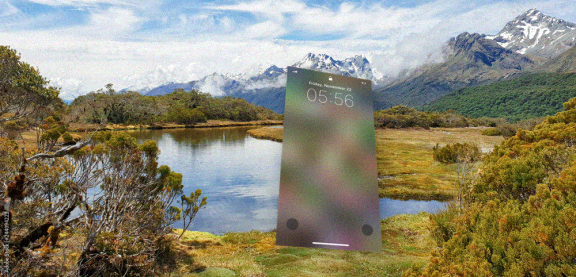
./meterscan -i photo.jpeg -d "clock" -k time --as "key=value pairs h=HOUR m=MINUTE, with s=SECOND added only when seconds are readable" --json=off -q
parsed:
h=5 m=56
